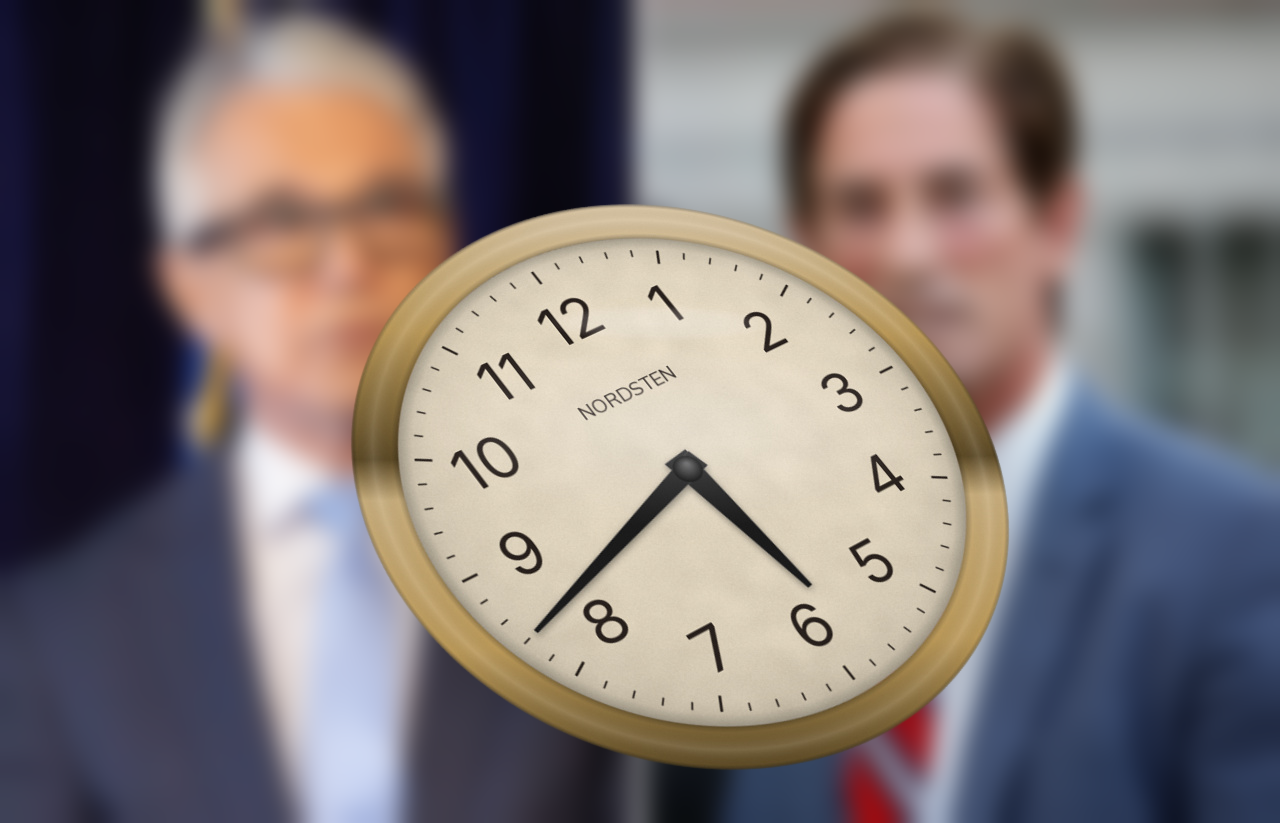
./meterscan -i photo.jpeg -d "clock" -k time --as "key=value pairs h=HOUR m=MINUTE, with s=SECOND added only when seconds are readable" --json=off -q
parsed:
h=5 m=42
